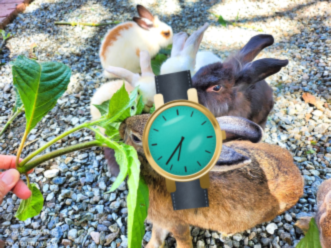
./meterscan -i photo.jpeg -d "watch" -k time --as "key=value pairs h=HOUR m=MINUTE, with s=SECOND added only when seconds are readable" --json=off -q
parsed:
h=6 m=37
